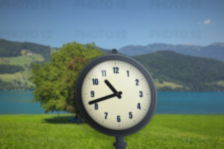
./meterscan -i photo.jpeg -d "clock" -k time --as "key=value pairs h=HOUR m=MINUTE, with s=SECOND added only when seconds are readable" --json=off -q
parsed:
h=10 m=42
